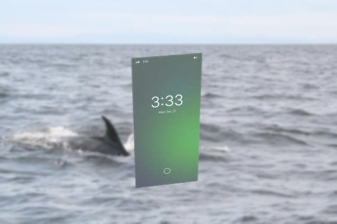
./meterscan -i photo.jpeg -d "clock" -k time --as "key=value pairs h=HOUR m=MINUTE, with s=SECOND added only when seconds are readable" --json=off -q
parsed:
h=3 m=33
